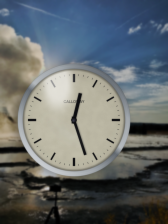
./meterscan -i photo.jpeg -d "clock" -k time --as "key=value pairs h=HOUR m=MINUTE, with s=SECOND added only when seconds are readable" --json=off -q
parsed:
h=12 m=27
